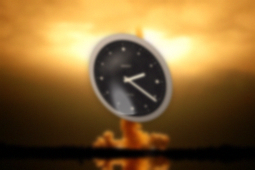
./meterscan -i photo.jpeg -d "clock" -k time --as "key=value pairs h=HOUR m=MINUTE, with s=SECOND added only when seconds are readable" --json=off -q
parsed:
h=2 m=21
